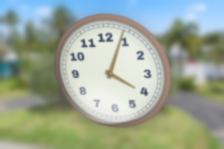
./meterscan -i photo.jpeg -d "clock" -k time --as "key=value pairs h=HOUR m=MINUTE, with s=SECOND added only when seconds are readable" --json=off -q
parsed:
h=4 m=4
